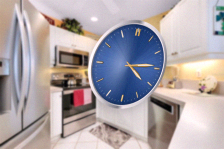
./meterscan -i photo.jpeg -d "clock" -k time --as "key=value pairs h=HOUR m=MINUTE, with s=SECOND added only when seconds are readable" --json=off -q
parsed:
h=4 m=14
